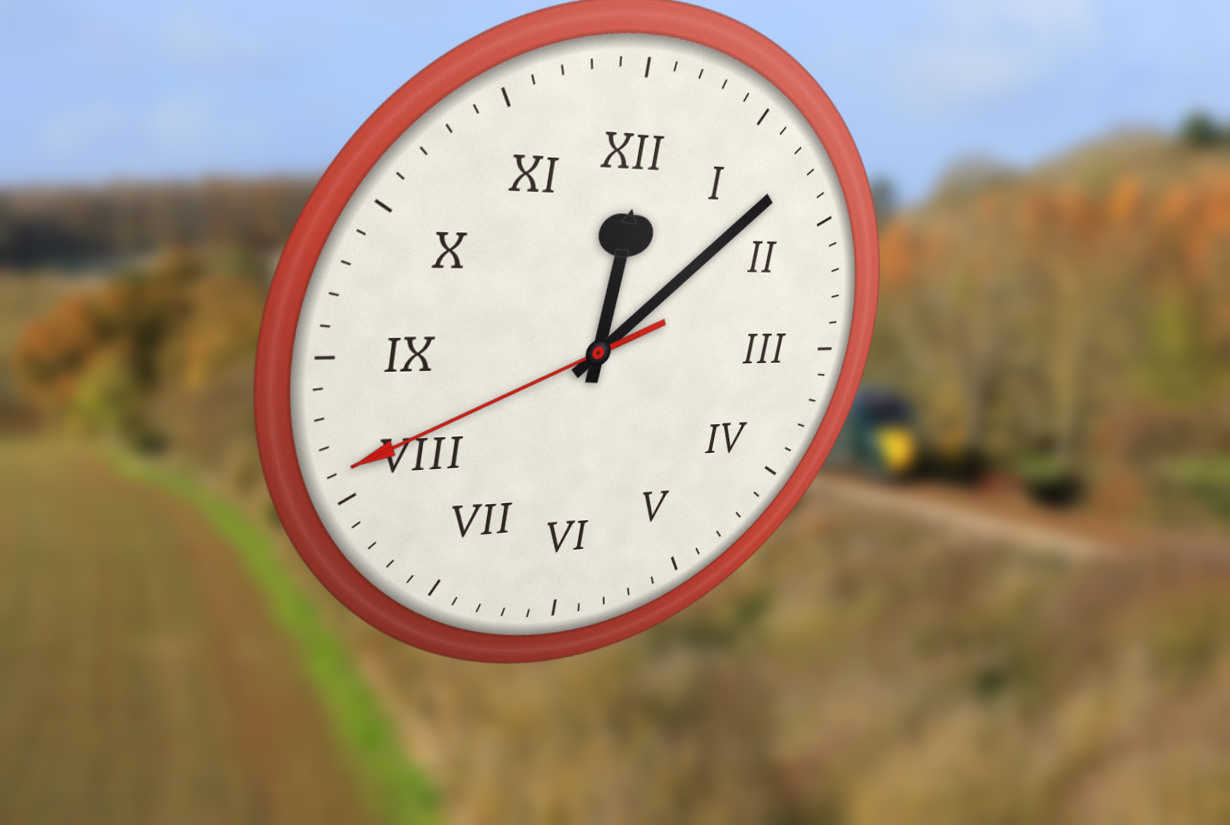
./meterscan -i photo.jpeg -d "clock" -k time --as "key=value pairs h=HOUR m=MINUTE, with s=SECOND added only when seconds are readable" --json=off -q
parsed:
h=12 m=7 s=41
